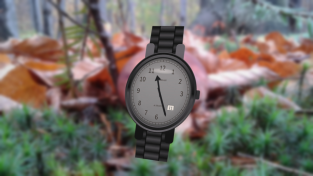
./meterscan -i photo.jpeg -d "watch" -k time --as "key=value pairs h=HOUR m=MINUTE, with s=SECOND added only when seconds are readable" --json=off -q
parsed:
h=11 m=26
